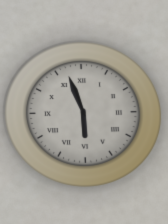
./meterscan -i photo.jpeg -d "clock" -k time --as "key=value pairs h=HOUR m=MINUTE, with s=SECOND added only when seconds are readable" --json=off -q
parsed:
h=5 m=57
